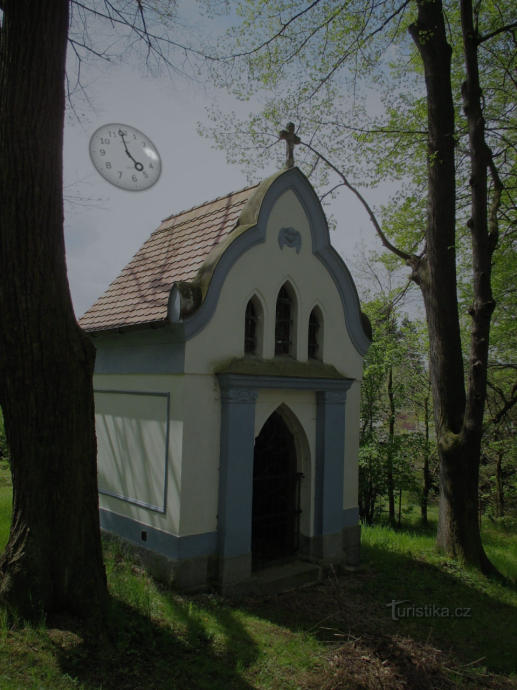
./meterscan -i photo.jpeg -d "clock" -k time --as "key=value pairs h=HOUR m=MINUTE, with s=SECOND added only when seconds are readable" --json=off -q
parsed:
h=4 m=59
